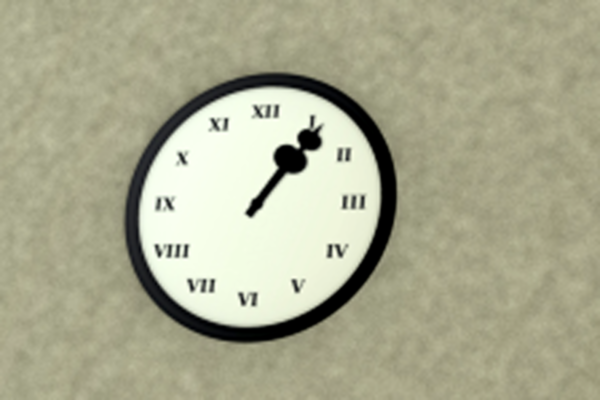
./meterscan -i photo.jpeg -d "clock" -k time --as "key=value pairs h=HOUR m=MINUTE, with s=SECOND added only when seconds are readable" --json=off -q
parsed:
h=1 m=6
